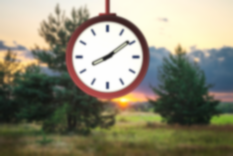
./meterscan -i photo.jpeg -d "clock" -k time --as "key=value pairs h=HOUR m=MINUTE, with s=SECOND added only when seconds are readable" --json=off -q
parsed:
h=8 m=9
